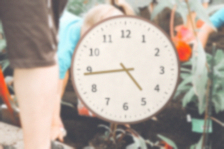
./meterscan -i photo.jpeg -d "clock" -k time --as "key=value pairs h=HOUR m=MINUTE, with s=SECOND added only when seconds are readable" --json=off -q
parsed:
h=4 m=44
